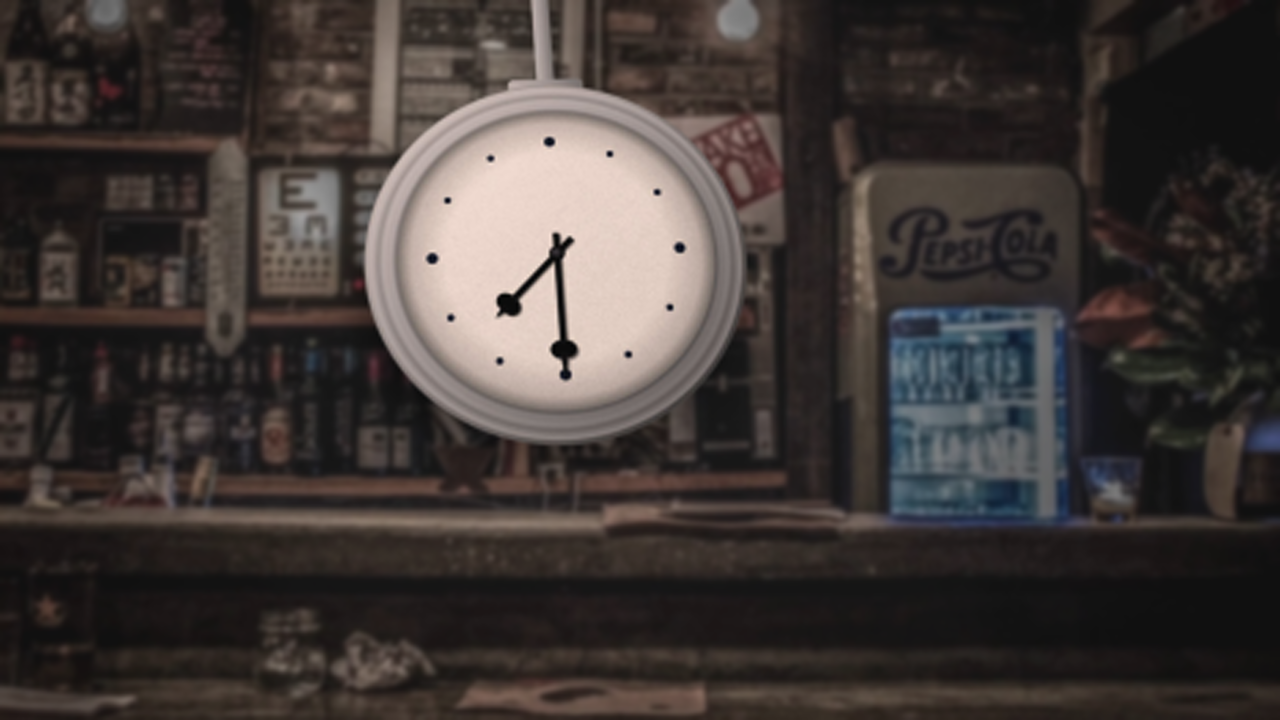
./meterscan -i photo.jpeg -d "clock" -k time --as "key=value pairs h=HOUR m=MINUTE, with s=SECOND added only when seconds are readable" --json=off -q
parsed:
h=7 m=30
